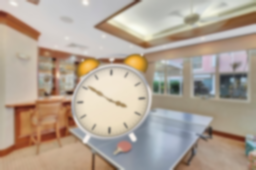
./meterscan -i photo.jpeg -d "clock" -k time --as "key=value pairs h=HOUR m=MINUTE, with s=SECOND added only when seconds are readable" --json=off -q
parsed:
h=3 m=51
